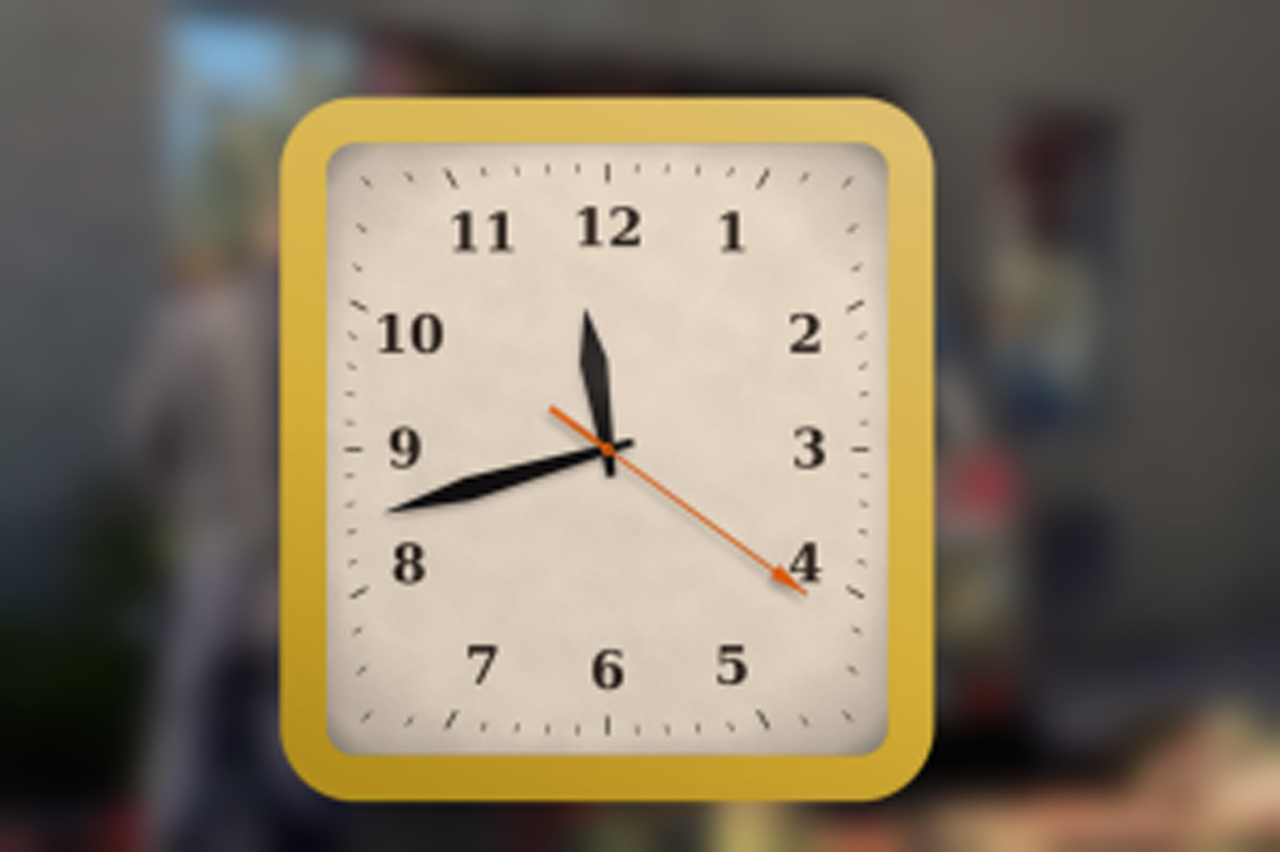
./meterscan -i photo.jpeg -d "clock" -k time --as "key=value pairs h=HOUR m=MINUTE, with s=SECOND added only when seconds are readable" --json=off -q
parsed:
h=11 m=42 s=21
